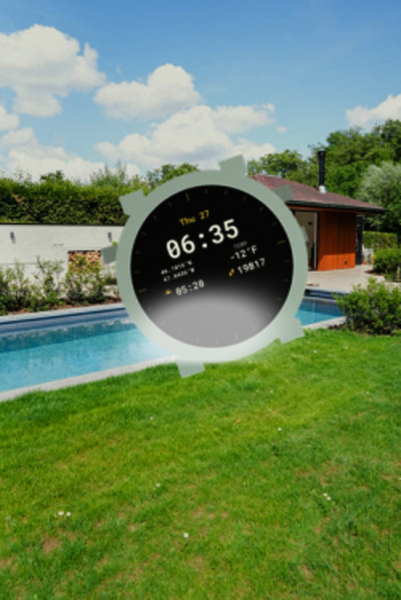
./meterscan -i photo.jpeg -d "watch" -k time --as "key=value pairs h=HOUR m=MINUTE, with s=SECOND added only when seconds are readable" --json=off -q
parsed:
h=6 m=35
